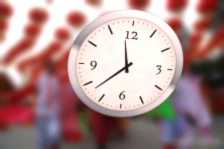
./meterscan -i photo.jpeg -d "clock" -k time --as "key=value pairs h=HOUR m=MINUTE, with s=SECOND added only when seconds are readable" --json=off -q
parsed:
h=11 m=38
